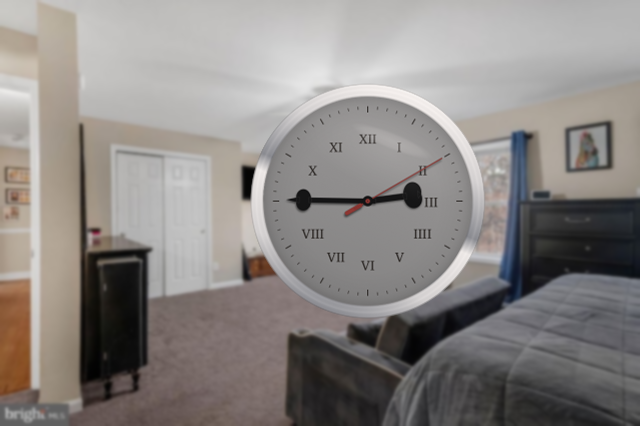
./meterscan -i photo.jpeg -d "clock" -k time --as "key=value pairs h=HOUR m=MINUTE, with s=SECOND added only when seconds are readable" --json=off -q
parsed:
h=2 m=45 s=10
